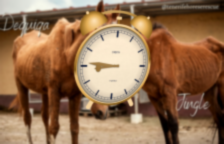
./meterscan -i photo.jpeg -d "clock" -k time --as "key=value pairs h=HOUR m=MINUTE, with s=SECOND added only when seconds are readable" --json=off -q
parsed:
h=8 m=46
